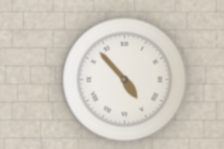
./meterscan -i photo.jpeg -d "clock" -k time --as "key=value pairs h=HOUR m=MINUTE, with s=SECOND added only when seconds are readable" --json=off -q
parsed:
h=4 m=53
